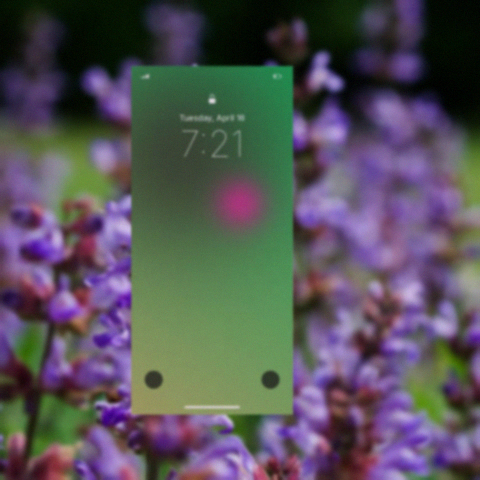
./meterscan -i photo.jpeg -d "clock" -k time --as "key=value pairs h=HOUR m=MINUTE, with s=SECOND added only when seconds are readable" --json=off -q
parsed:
h=7 m=21
